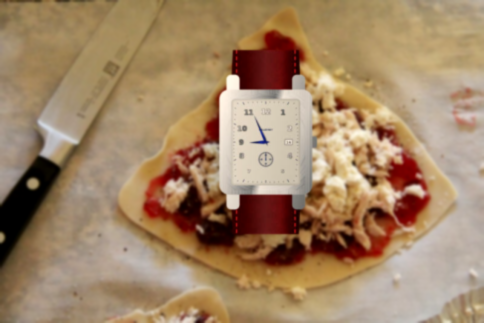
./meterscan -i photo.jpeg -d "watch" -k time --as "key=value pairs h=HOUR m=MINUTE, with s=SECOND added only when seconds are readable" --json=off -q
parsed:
h=8 m=56
